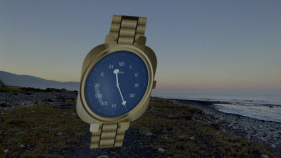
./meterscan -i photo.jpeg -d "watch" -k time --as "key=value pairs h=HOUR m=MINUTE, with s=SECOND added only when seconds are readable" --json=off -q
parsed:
h=11 m=25
